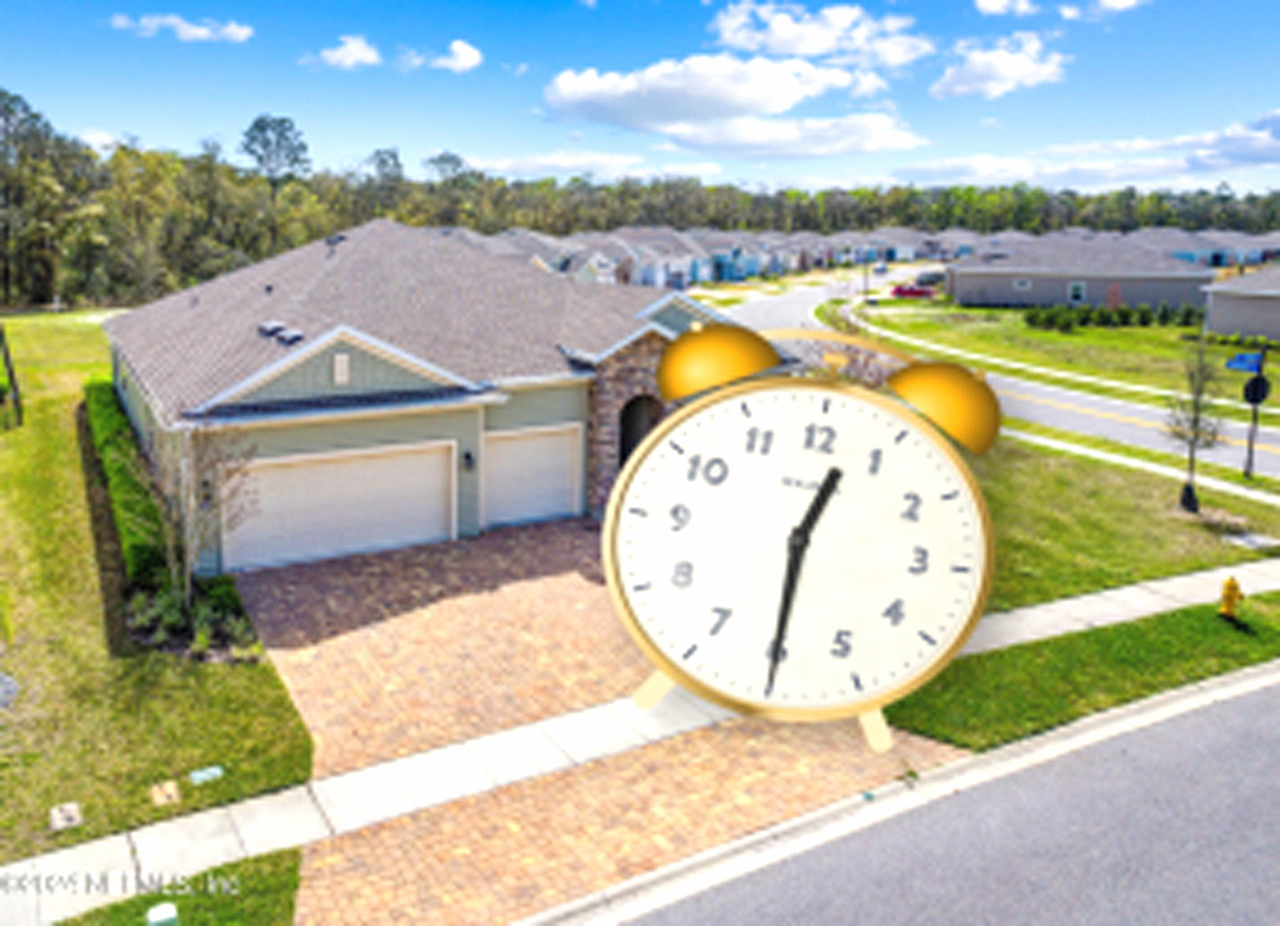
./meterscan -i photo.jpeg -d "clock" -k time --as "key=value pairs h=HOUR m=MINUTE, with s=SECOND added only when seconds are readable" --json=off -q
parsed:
h=12 m=30
